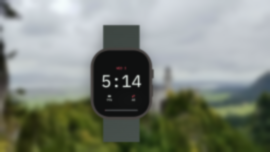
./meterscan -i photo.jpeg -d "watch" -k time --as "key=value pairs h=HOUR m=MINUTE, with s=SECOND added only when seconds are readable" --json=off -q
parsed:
h=5 m=14
